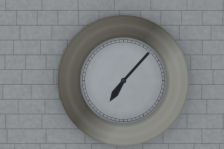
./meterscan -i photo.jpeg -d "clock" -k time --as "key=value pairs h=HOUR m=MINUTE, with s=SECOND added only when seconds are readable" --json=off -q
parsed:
h=7 m=7
